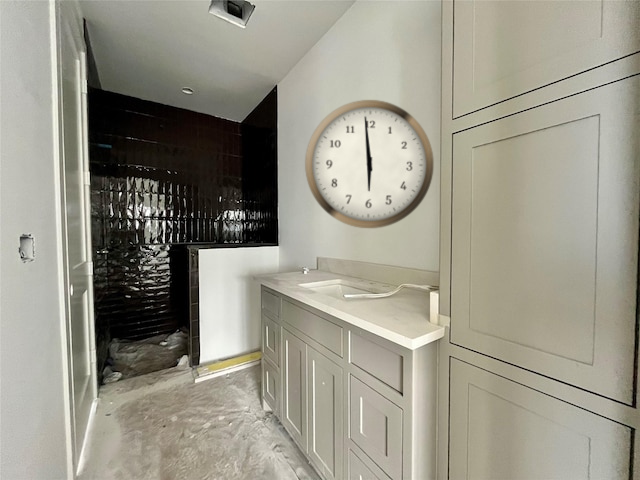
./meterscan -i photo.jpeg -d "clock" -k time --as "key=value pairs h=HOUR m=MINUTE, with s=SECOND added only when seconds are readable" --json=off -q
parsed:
h=5 m=59
